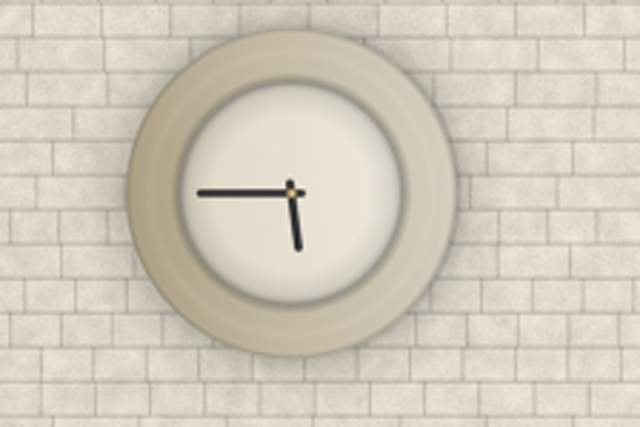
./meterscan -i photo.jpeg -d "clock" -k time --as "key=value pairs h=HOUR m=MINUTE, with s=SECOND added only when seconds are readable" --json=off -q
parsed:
h=5 m=45
